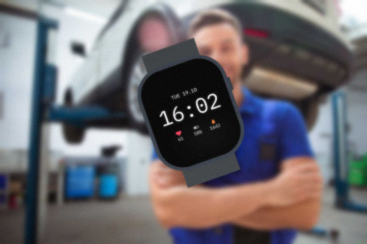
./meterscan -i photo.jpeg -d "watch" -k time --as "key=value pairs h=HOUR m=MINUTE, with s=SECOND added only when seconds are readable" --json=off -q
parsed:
h=16 m=2
